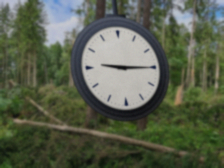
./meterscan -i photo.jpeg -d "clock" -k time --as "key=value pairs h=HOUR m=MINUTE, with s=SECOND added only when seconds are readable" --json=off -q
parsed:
h=9 m=15
